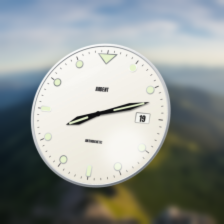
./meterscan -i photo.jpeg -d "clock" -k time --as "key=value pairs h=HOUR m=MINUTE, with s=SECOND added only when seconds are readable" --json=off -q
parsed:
h=8 m=12
